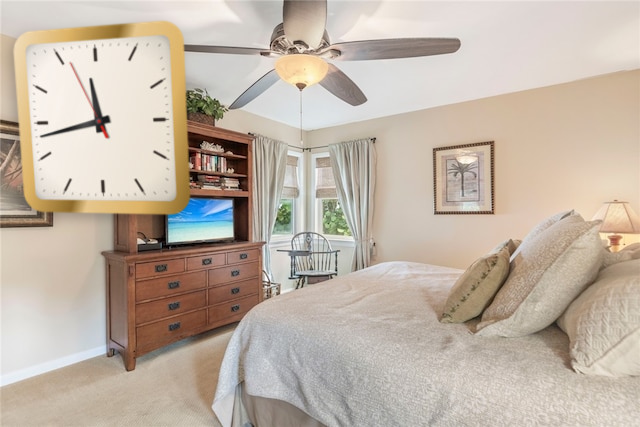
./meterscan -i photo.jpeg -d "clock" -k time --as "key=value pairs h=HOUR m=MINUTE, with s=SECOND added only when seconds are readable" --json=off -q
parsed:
h=11 m=42 s=56
